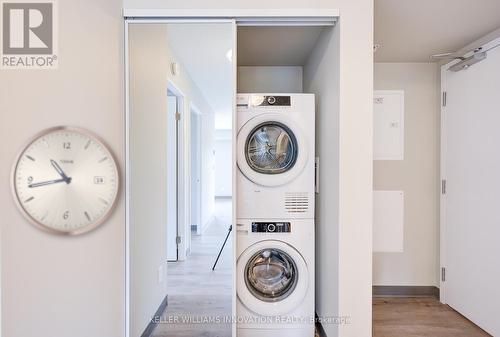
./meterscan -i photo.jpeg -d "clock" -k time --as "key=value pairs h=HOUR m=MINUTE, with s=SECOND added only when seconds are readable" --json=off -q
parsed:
h=10 m=43
